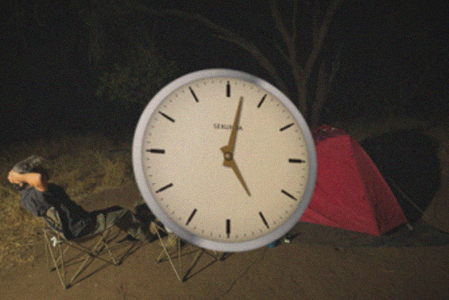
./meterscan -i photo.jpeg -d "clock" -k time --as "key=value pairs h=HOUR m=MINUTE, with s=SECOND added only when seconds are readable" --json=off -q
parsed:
h=5 m=2
